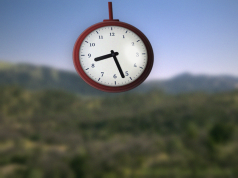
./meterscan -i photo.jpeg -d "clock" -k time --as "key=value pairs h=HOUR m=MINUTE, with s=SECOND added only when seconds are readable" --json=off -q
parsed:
h=8 m=27
